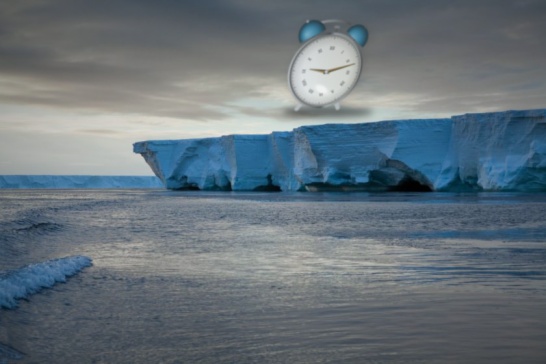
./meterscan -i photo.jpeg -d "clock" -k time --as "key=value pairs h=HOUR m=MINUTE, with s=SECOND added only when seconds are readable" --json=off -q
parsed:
h=9 m=12
